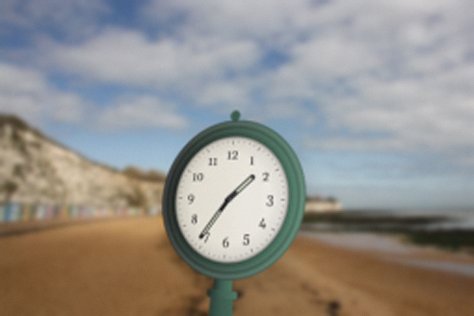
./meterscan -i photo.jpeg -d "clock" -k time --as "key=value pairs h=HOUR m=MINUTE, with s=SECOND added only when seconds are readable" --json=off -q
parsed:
h=1 m=36
